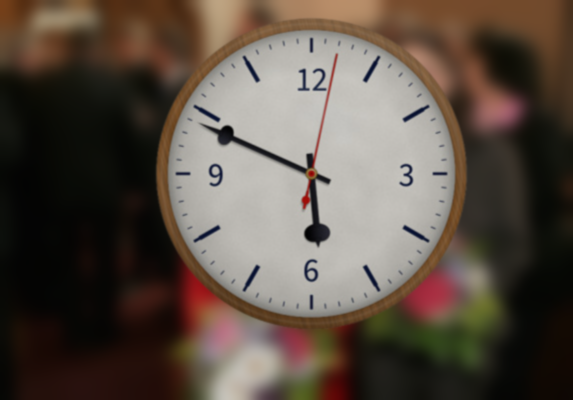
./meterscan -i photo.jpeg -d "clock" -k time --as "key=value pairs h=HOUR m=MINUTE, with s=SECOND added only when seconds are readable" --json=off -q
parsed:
h=5 m=49 s=2
